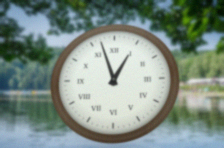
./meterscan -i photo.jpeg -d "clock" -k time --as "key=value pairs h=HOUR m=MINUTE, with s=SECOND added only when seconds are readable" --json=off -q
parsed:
h=12 m=57
